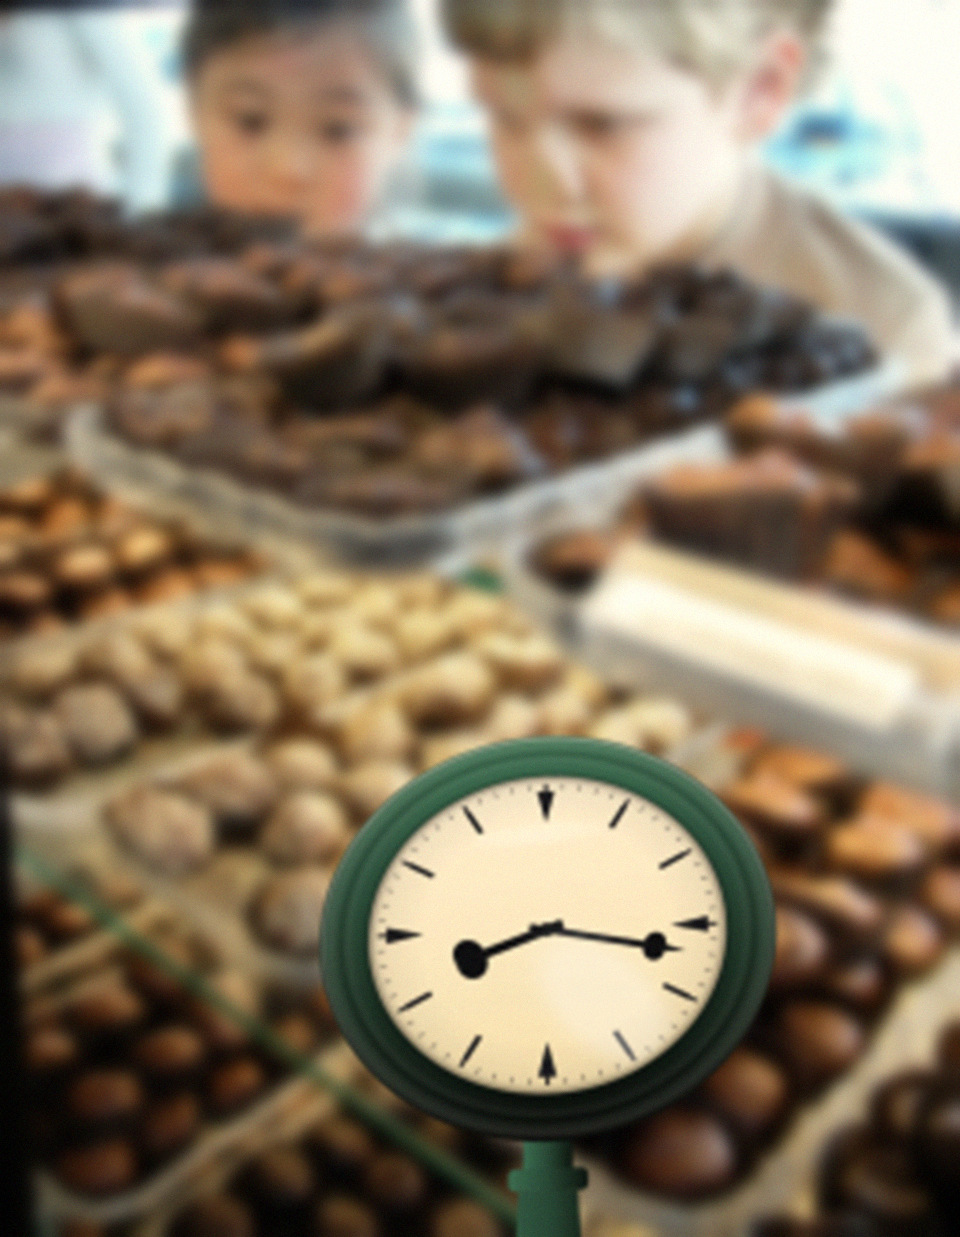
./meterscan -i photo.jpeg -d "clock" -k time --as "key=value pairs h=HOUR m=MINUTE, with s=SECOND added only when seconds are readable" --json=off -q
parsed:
h=8 m=17
